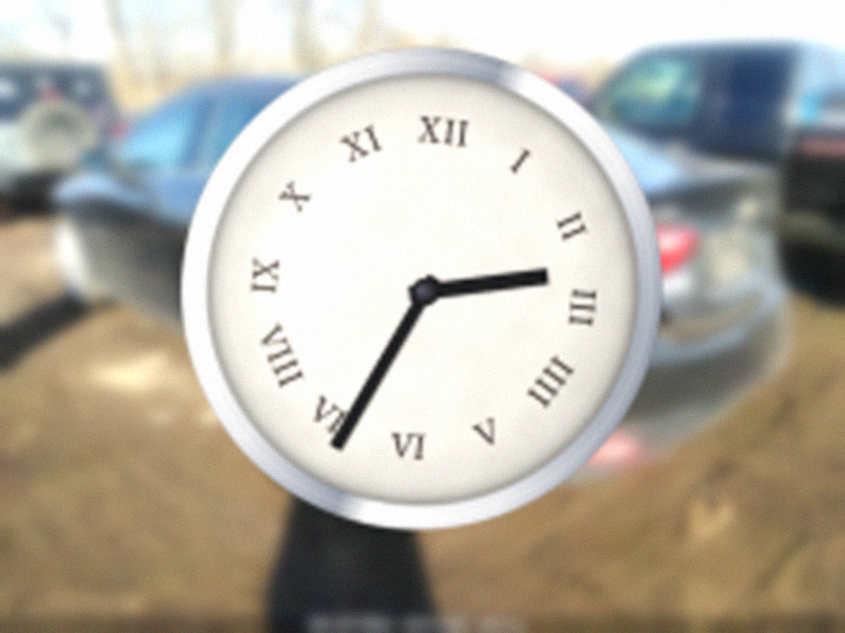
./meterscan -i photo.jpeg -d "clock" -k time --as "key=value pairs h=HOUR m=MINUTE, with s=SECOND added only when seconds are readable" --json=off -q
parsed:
h=2 m=34
